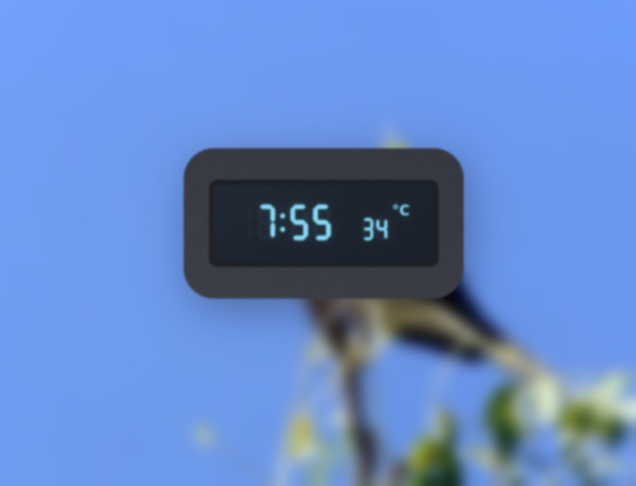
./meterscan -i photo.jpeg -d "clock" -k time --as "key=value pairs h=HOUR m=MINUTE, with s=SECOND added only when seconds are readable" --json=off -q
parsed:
h=7 m=55
